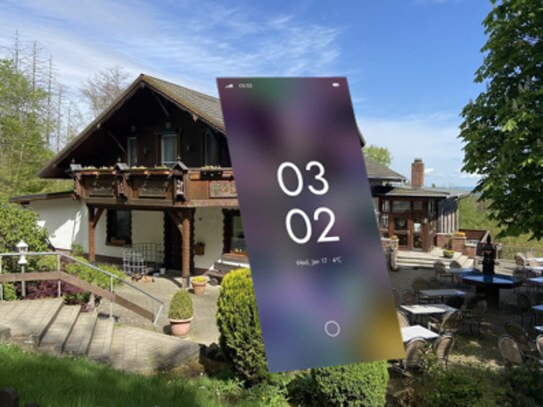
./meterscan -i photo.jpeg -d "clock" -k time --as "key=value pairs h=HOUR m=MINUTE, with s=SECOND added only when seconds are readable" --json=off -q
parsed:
h=3 m=2
